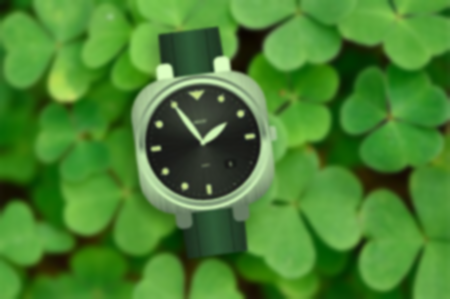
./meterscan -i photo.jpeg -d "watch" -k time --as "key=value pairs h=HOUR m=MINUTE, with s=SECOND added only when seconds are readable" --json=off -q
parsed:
h=1 m=55
